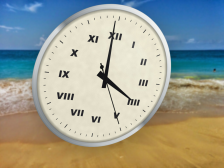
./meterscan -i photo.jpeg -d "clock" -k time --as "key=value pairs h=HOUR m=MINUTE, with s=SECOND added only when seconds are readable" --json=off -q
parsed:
h=3 m=59 s=25
